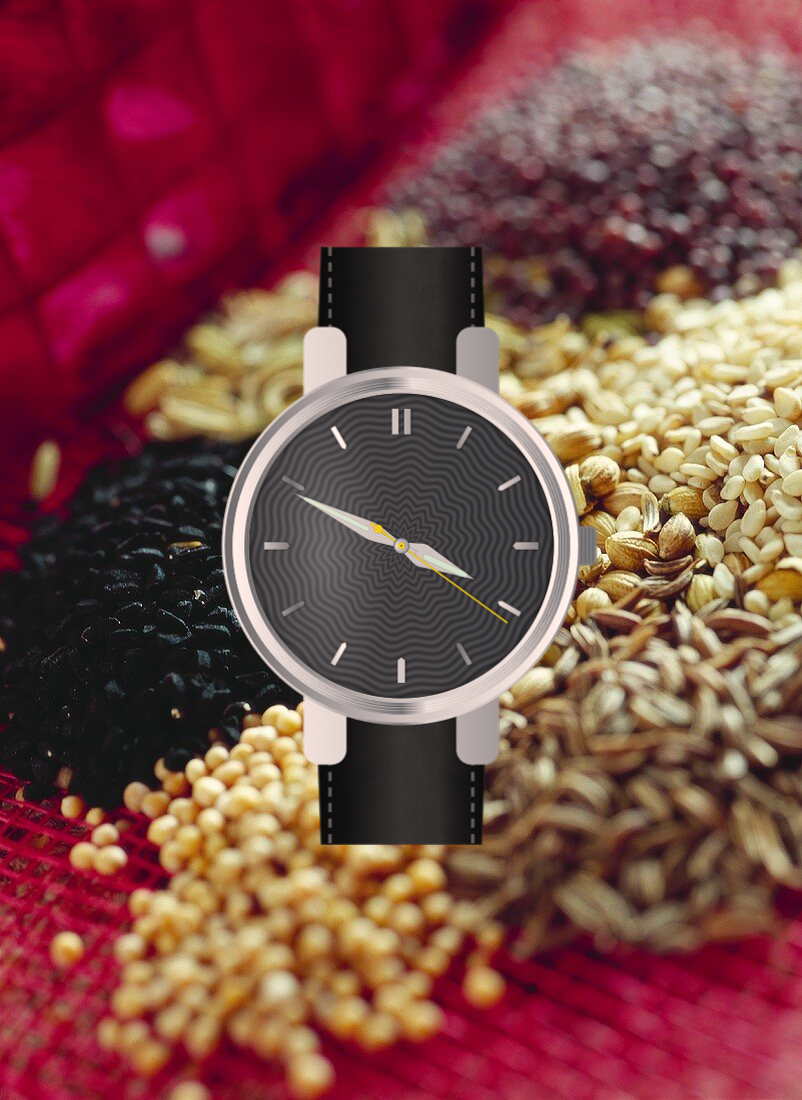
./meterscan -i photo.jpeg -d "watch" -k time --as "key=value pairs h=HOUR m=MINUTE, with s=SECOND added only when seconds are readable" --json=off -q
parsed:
h=3 m=49 s=21
